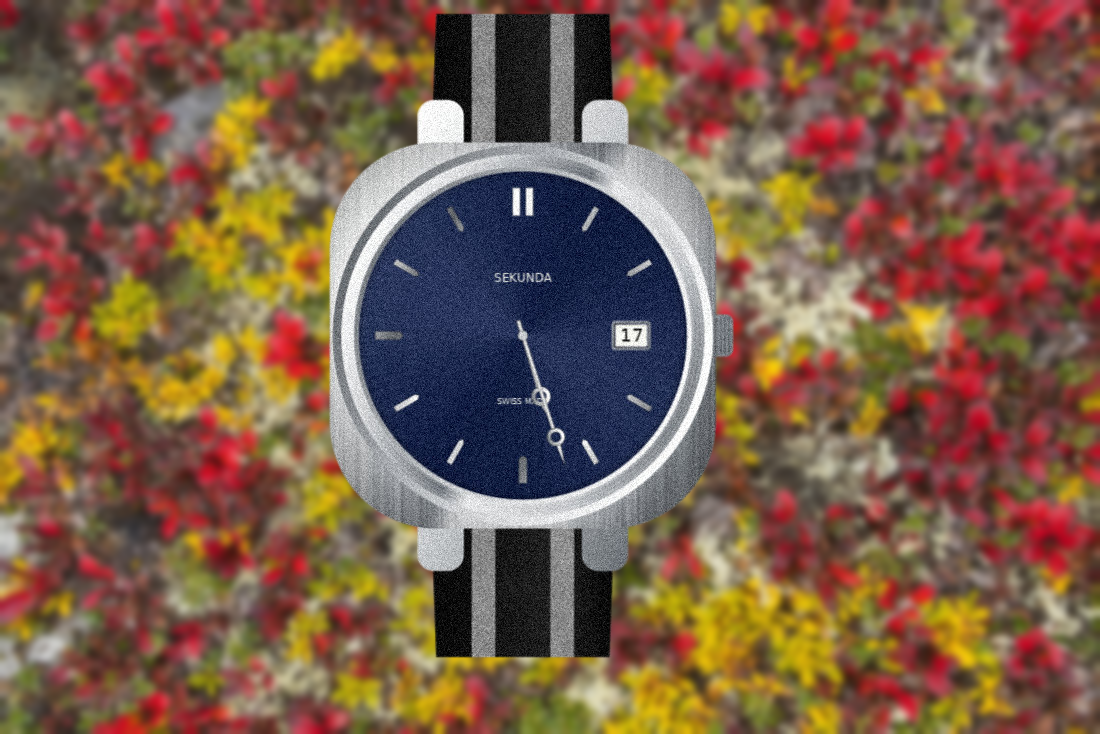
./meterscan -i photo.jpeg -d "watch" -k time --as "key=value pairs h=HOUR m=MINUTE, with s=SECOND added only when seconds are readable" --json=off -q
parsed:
h=5 m=27
